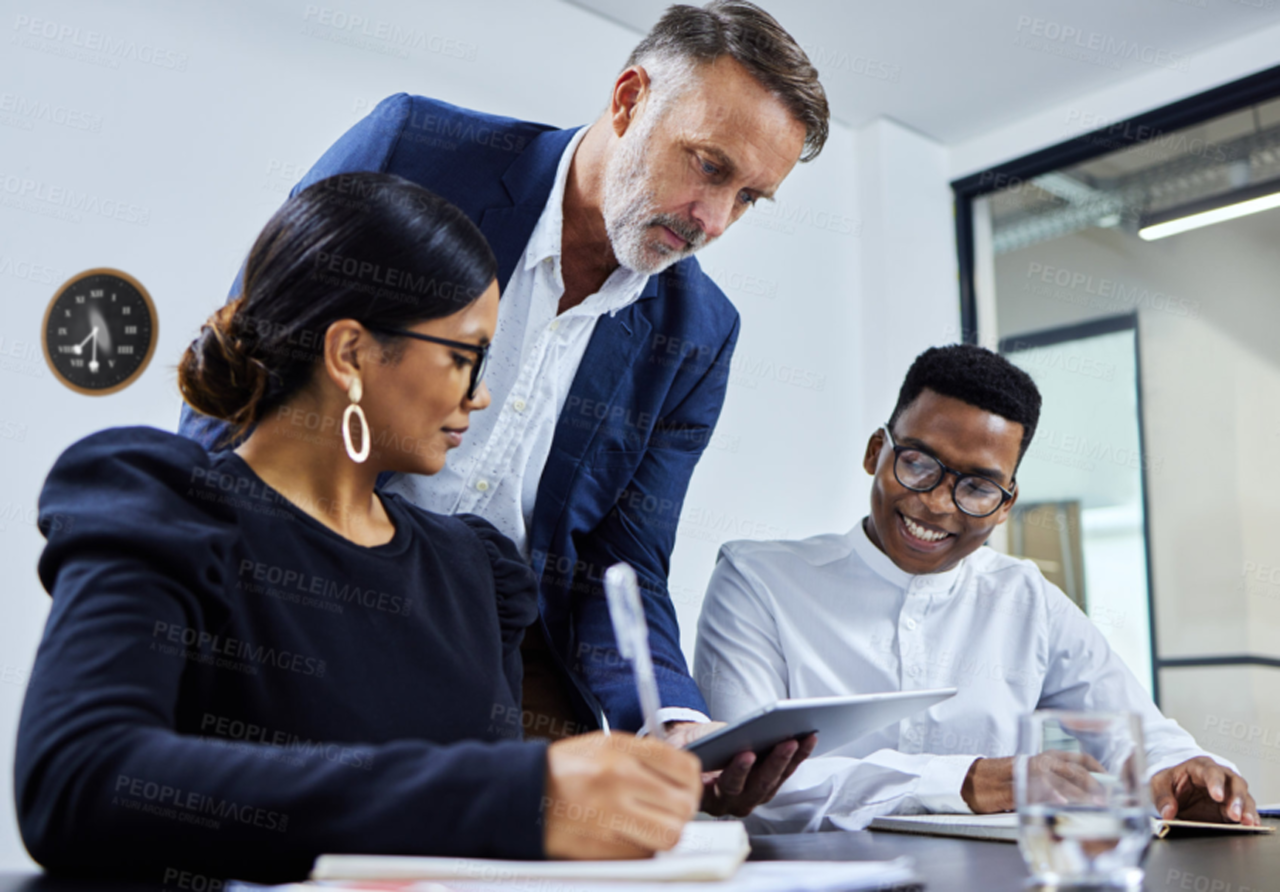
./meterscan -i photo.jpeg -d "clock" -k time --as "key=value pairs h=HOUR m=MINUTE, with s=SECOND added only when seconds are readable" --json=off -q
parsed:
h=7 m=30
